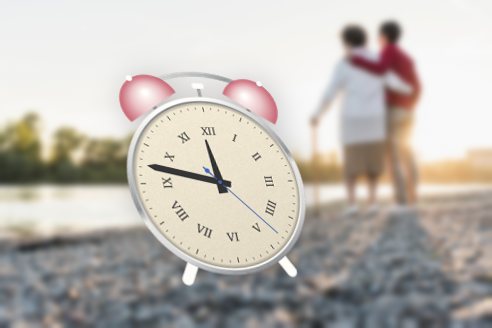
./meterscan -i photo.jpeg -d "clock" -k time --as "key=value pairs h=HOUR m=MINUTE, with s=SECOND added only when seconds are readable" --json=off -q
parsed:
h=11 m=47 s=23
